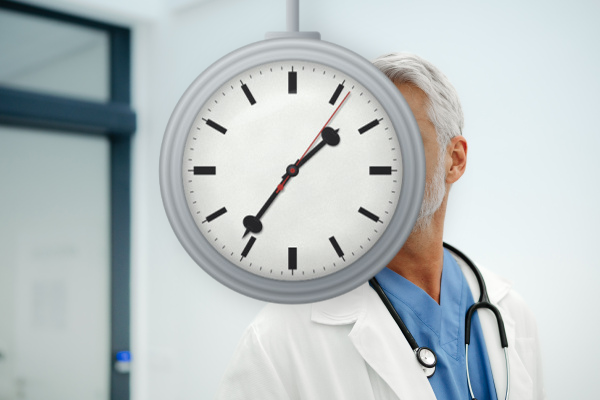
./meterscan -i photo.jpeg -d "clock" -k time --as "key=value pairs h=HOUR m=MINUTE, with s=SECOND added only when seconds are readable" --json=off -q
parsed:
h=1 m=36 s=6
